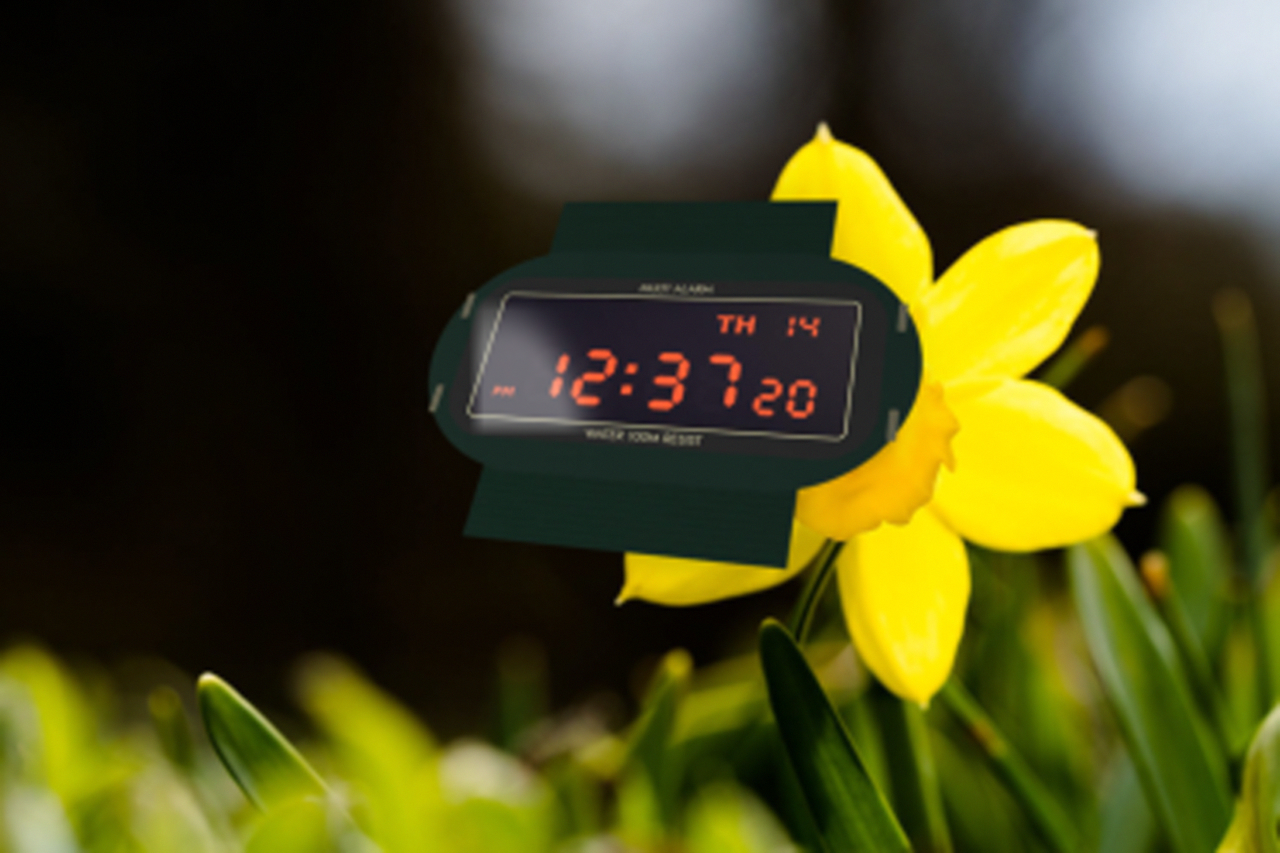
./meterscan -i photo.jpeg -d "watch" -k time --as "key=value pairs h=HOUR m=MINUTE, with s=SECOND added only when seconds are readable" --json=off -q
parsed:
h=12 m=37 s=20
